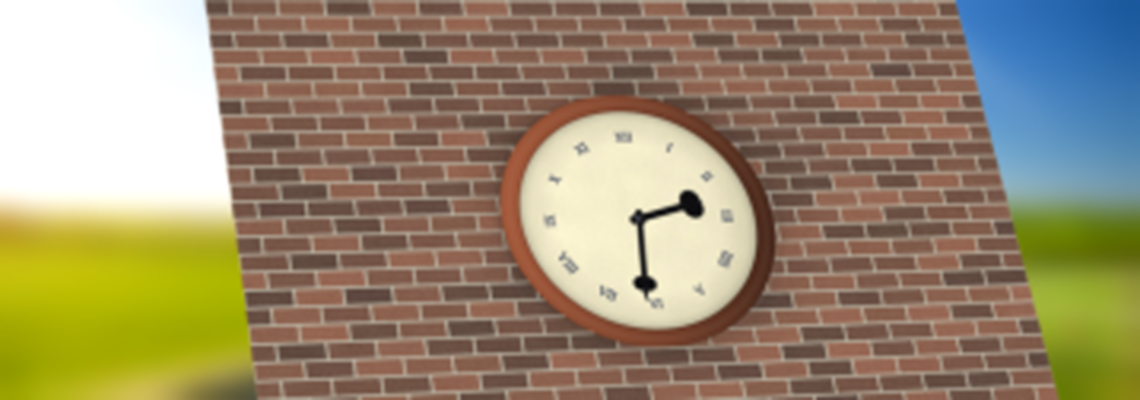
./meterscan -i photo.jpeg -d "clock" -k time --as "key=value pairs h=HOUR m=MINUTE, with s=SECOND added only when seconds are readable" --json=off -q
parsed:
h=2 m=31
